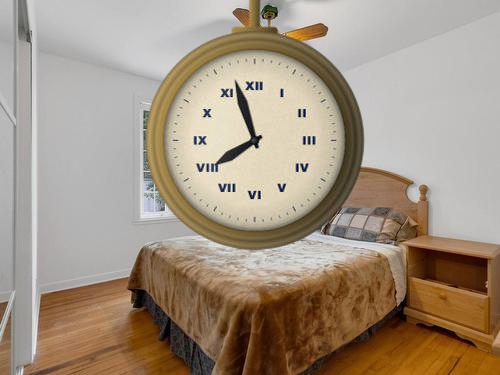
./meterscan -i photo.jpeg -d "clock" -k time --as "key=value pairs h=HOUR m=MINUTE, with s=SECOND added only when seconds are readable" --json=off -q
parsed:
h=7 m=57
